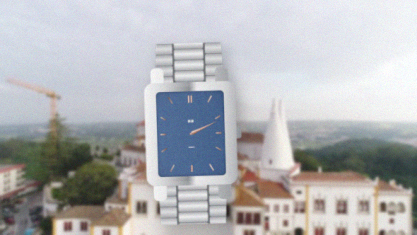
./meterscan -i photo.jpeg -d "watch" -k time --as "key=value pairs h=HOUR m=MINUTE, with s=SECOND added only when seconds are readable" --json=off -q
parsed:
h=2 m=11
